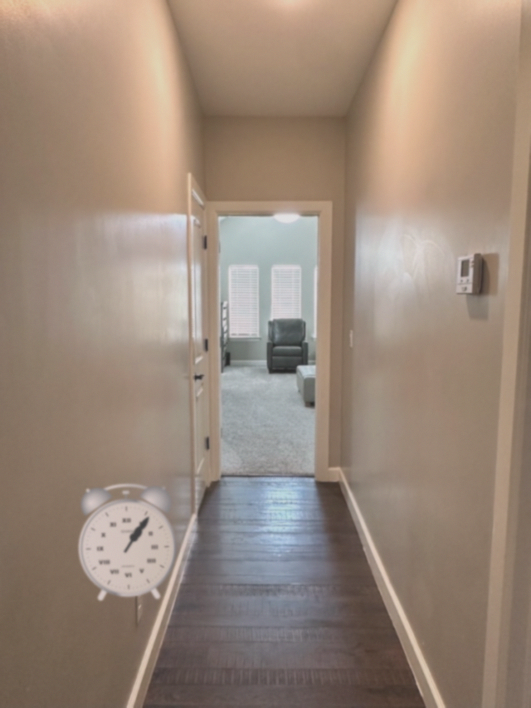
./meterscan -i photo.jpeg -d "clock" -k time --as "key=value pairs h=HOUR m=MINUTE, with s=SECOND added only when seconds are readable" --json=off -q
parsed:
h=1 m=6
